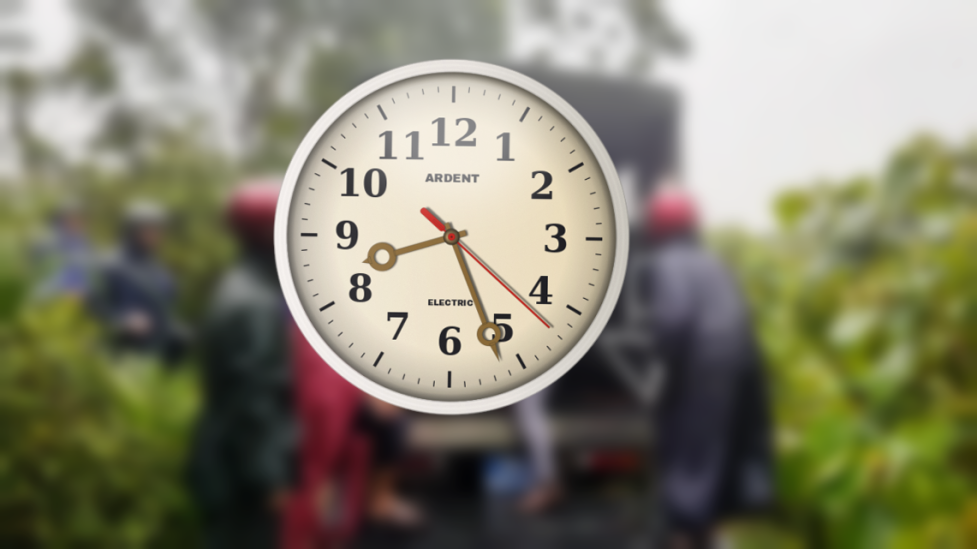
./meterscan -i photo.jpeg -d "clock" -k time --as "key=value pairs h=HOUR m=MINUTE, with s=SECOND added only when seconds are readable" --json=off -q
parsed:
h=8 m=26 s=22
